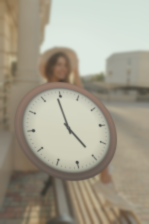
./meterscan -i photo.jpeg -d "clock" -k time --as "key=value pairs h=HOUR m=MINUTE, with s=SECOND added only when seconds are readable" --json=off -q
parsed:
h=4 m=59
